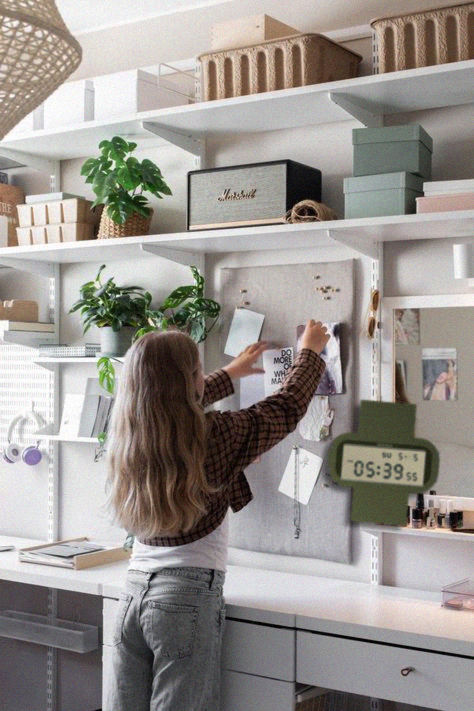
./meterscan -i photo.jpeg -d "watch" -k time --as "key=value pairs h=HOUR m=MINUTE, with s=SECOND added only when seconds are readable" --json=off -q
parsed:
h=5 m=39
